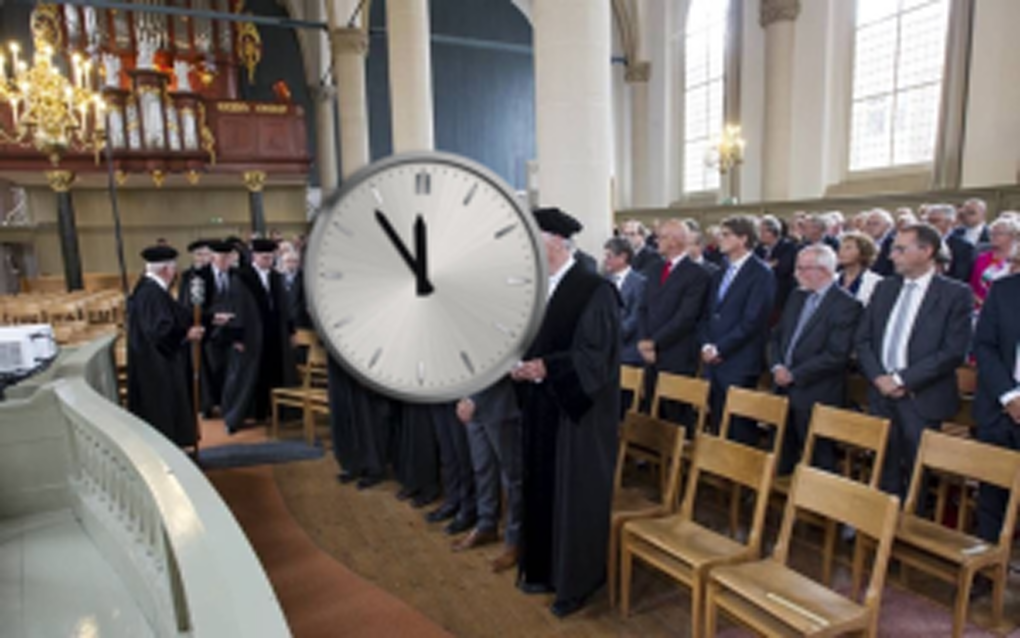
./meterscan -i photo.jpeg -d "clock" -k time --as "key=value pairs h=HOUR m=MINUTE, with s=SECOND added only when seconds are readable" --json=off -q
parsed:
h=11 m=54
